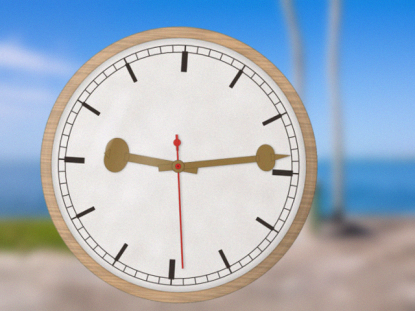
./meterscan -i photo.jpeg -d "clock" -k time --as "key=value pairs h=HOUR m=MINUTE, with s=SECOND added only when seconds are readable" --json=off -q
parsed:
h=9 m=13 s=29
